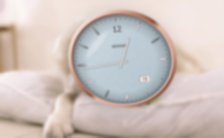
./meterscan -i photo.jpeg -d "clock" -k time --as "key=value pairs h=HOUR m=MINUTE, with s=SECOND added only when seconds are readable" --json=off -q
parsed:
h=12 m=44
